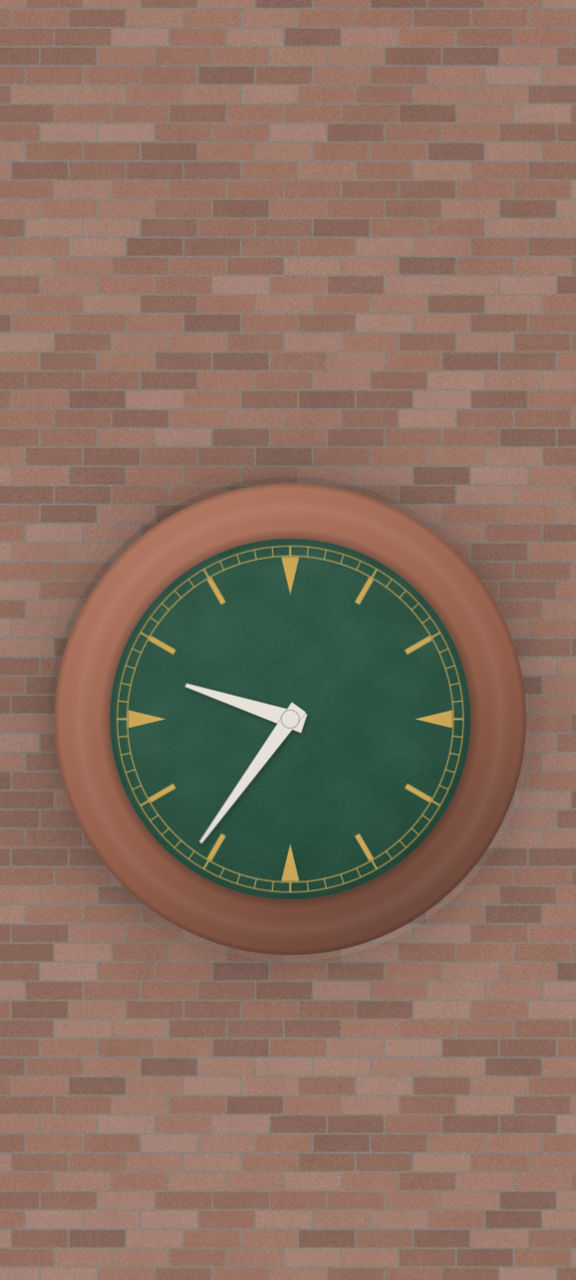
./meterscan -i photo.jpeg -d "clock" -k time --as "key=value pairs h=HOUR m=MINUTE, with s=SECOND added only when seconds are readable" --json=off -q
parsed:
h=9 m=36
